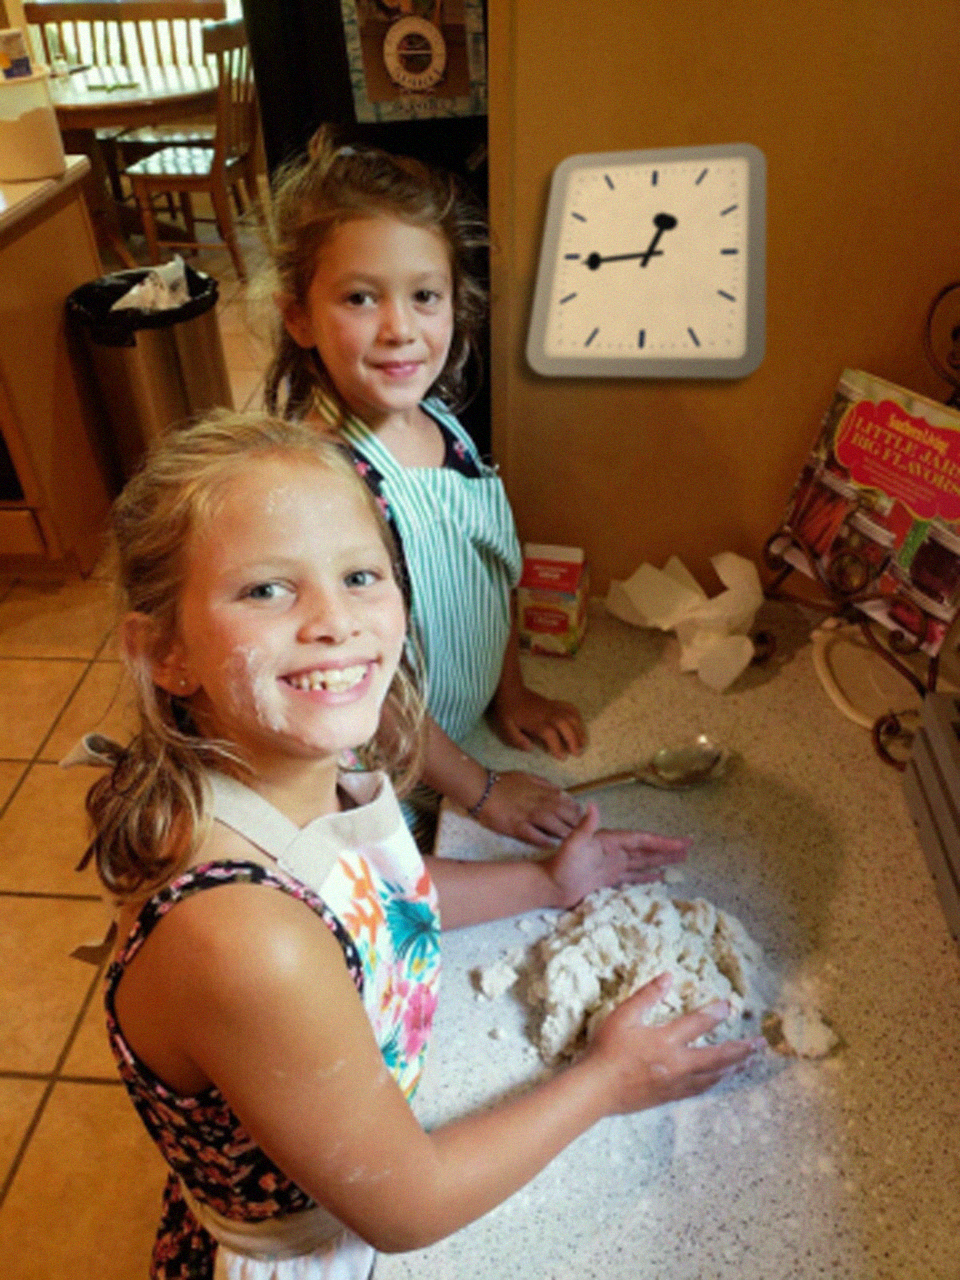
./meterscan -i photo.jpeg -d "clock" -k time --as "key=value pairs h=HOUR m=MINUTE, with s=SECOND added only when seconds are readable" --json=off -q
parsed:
h=12 m=44
